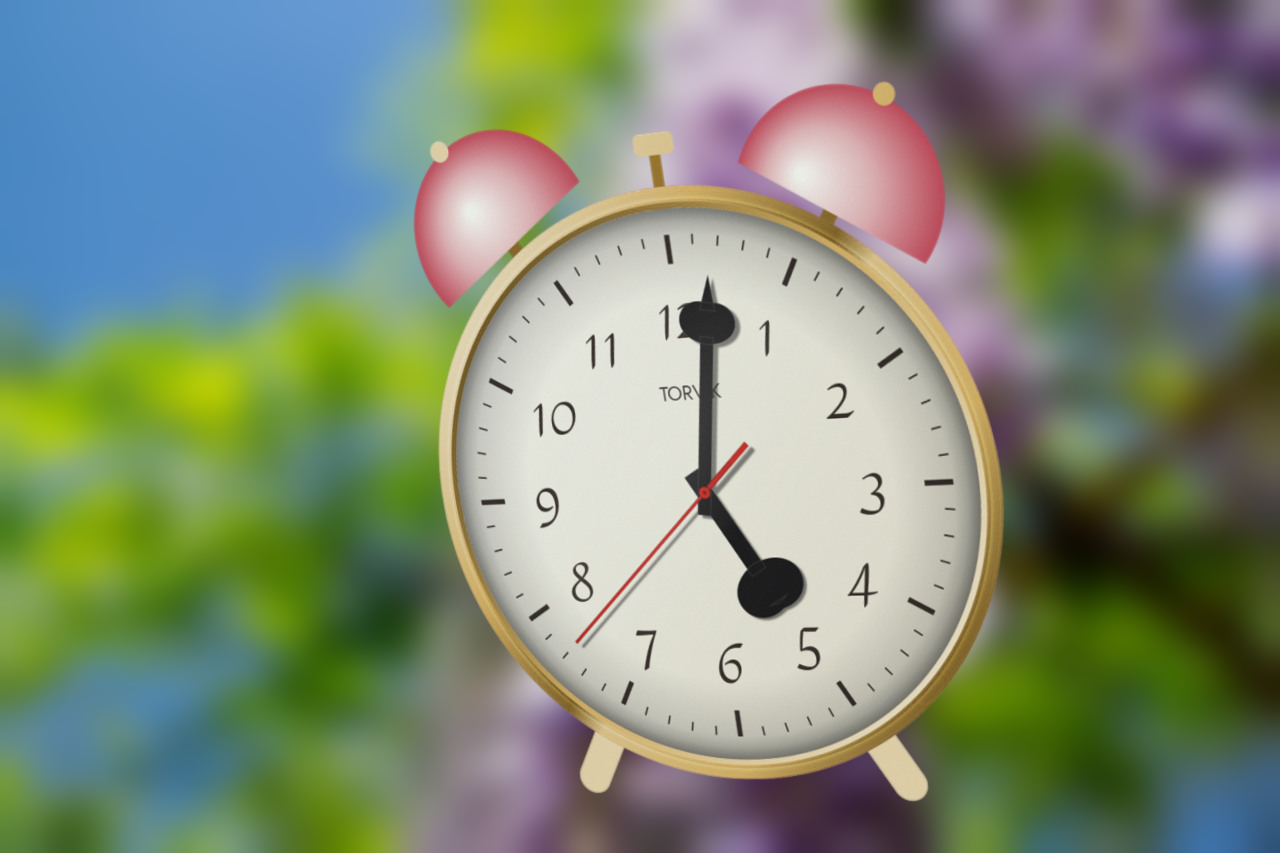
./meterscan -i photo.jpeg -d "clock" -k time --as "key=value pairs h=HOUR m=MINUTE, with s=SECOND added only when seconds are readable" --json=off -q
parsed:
h=5 m=1 s=38
